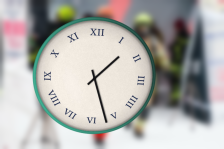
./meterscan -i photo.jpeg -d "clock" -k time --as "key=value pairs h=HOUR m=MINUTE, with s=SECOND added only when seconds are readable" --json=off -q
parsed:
h=1 m=27
